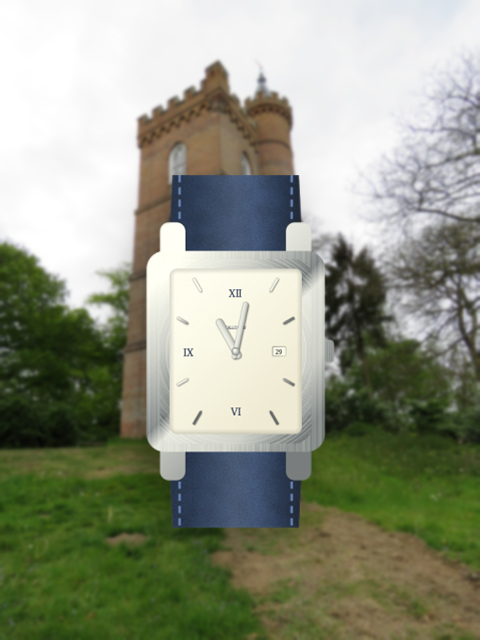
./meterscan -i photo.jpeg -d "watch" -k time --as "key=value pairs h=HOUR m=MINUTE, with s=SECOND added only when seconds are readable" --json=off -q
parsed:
h=11 m=2
